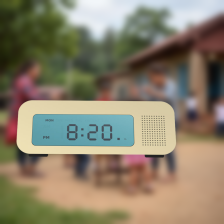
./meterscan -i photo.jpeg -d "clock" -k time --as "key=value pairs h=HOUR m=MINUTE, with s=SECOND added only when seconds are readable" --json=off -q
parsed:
h=8 m=20
